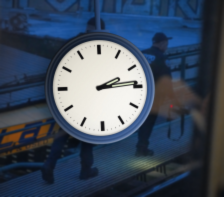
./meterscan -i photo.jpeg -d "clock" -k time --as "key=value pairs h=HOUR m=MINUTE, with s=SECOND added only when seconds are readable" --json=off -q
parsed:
h=2 m=14
